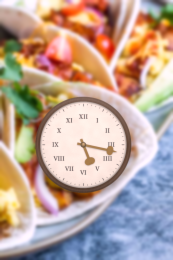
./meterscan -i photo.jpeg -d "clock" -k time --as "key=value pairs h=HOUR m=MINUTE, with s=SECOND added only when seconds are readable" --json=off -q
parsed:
h=5 m=17
